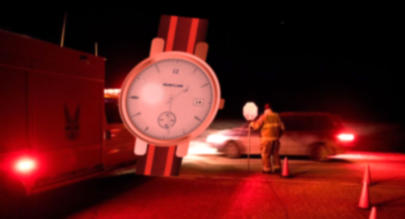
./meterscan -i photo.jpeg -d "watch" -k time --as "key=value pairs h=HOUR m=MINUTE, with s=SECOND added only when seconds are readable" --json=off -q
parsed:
h=1 m=29
